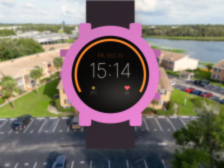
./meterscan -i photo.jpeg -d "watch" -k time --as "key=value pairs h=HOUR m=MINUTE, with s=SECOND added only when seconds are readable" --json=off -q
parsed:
h=15 m=14
